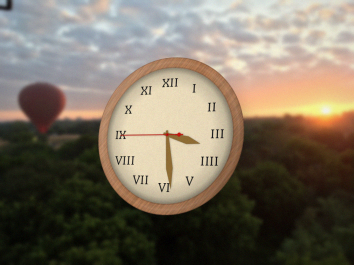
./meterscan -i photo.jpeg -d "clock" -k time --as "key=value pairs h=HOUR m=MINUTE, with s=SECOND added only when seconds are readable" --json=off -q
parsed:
h=3 m=28 s=45
